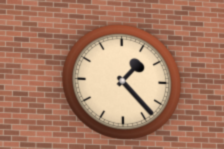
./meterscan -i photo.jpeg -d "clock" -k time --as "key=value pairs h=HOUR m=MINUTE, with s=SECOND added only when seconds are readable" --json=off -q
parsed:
h=1 m=23
